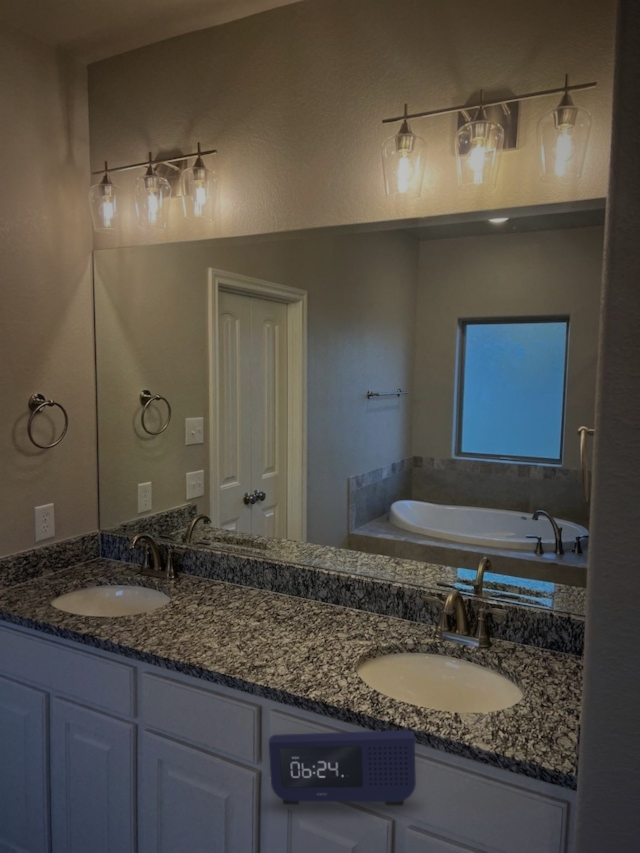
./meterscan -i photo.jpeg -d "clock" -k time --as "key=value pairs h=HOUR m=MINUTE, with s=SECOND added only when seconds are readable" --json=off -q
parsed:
h=6 m=24
